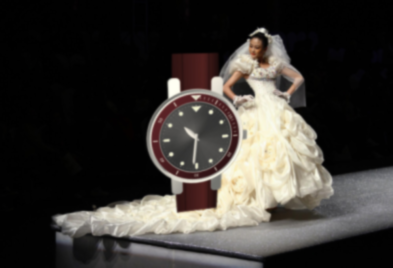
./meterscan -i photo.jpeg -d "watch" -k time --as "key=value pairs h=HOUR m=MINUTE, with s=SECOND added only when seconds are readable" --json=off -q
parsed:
h=10 m=31
